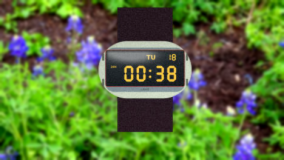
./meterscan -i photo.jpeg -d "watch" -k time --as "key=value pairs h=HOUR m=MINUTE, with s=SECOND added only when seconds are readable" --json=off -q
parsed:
h=0 m=38
